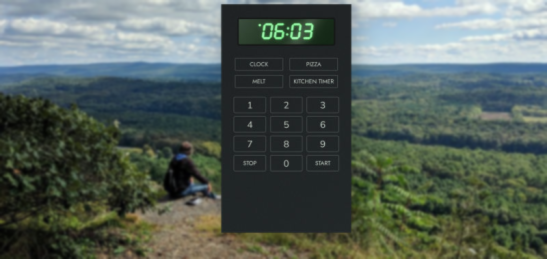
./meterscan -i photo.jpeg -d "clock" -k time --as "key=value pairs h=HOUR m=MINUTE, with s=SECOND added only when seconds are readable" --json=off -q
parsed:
h=6 m=3
